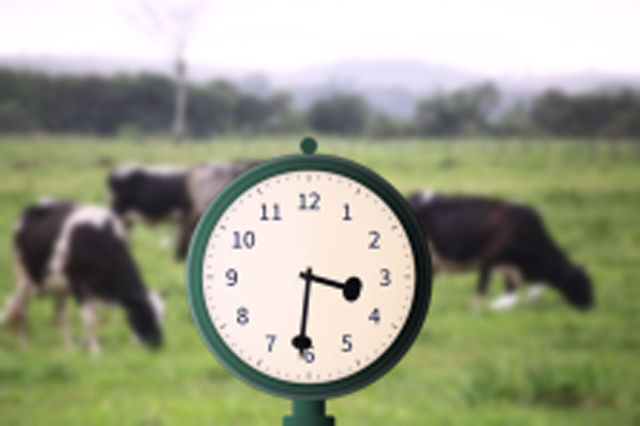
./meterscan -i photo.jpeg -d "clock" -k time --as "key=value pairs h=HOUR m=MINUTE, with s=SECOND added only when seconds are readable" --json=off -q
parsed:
h=3 m=31
